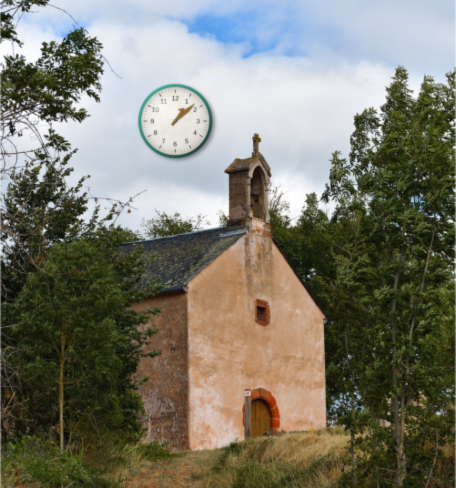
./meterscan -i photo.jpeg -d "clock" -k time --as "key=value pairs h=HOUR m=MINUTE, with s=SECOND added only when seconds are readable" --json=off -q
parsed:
h=1 m=8
